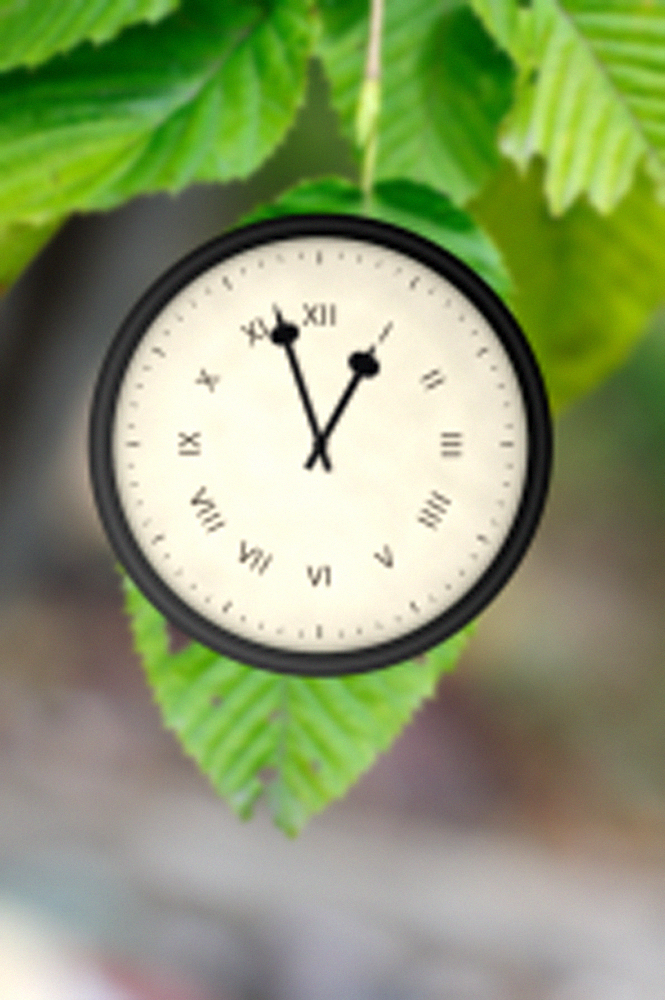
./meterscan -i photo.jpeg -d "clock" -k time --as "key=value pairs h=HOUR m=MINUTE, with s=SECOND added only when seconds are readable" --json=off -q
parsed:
h=12 m=57
